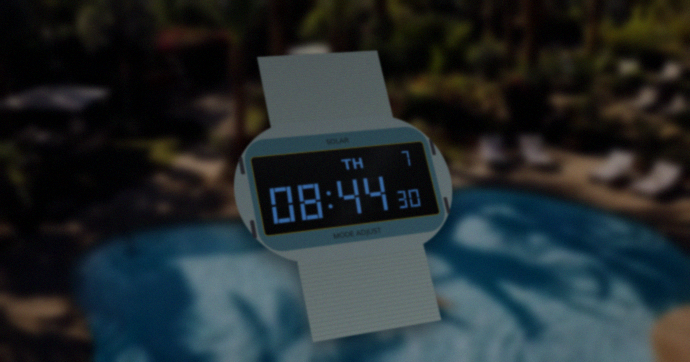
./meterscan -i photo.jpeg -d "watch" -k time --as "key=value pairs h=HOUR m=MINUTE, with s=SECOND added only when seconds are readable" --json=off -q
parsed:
h=8 m=44 s=30
